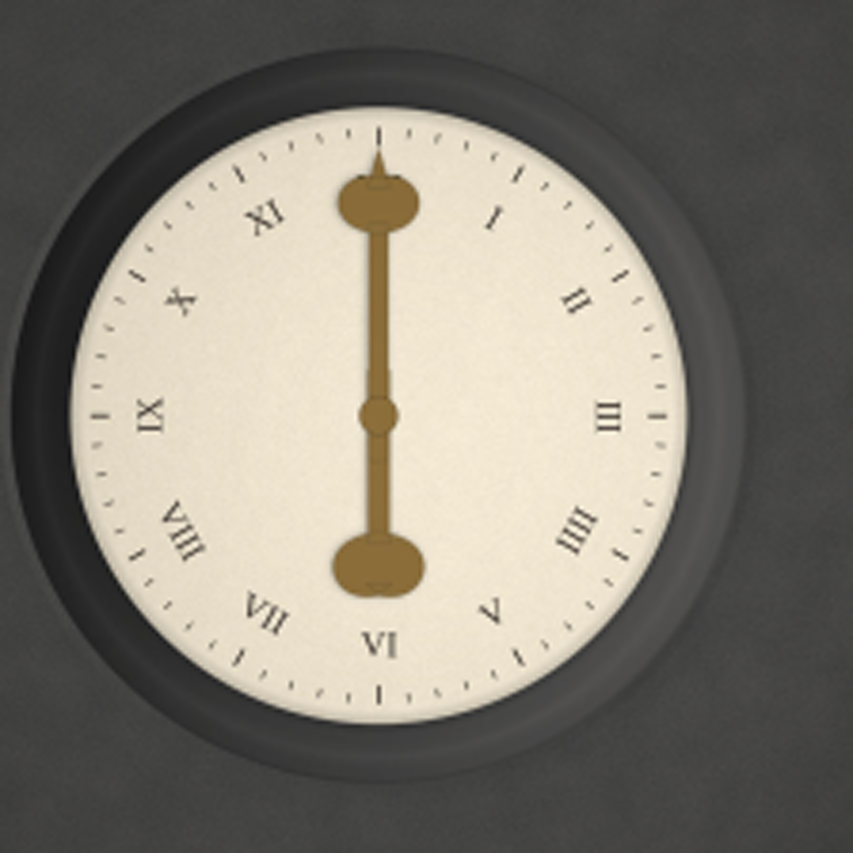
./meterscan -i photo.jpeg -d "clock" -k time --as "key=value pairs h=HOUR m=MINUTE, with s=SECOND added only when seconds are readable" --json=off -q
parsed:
h=6 m=0
